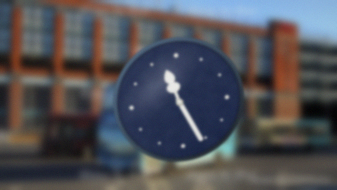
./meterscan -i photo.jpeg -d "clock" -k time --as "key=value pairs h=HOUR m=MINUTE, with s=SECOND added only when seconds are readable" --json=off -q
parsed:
h=11 m=26
